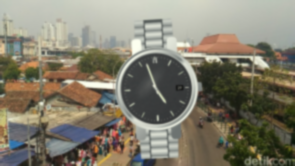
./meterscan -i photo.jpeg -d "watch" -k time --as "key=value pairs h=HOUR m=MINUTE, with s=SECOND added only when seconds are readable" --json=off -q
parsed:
h=4 m=57
